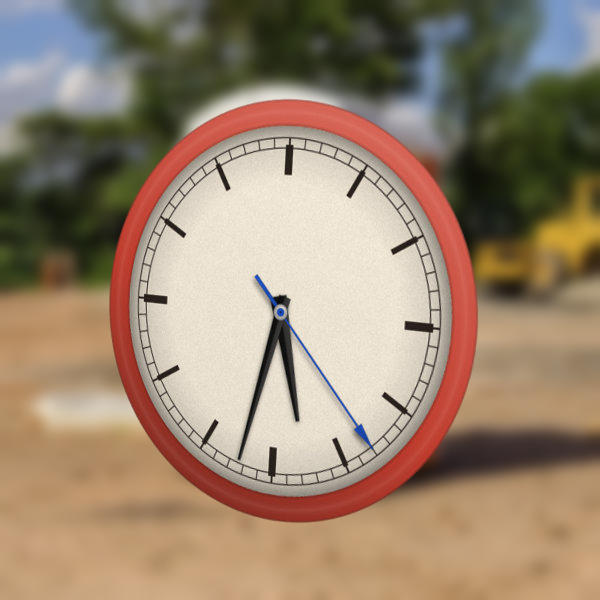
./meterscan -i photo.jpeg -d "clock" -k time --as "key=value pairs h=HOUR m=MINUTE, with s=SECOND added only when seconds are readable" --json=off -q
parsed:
h=5 m=32 s=23
